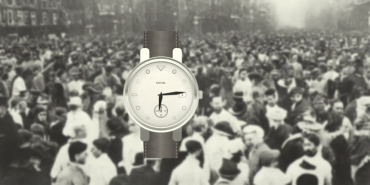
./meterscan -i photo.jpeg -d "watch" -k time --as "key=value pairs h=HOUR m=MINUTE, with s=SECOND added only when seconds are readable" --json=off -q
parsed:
h=6 m=14
